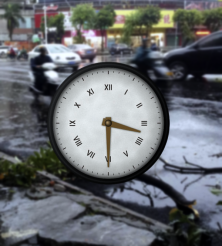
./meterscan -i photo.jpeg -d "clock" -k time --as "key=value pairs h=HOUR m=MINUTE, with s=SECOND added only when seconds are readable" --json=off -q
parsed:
h=3 m=30
